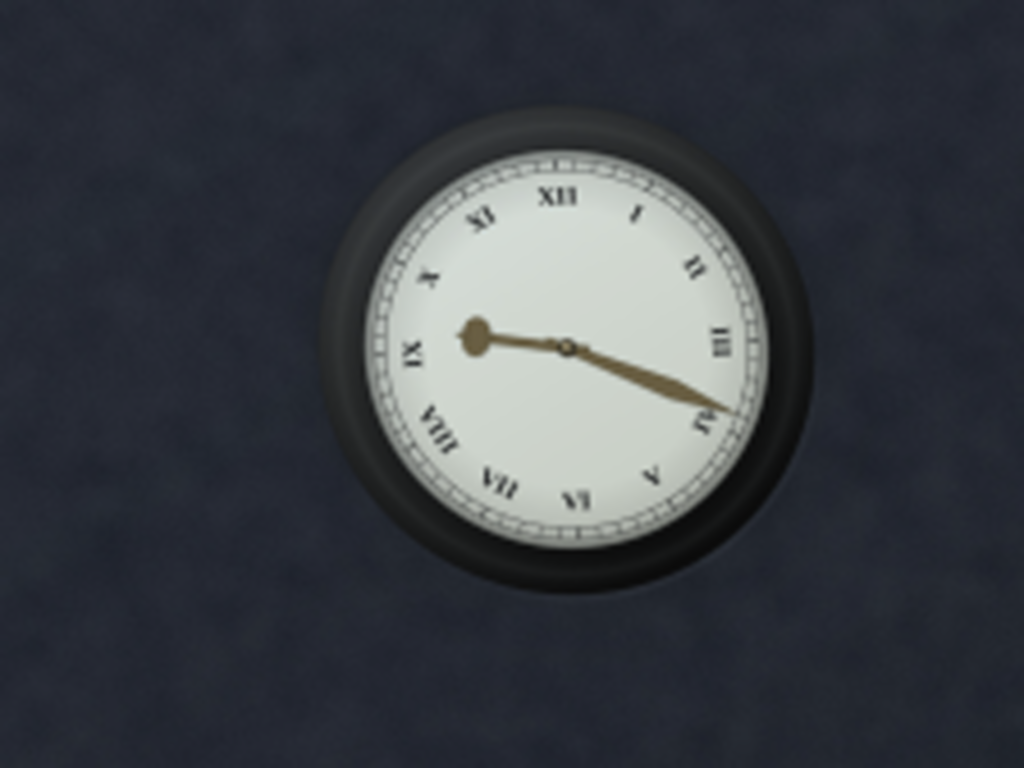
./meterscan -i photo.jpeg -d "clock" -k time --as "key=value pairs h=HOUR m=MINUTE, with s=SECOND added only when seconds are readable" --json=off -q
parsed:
h=9 m=19
